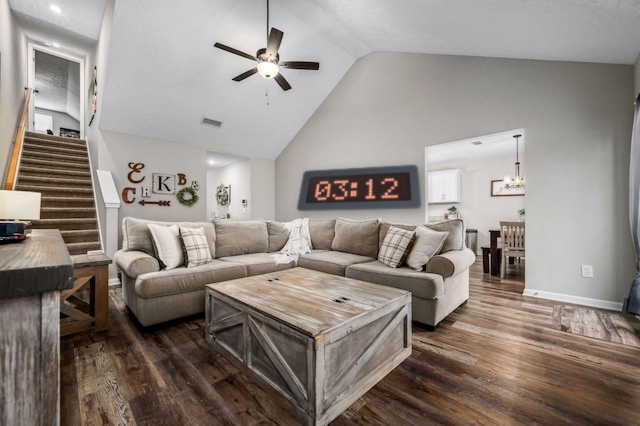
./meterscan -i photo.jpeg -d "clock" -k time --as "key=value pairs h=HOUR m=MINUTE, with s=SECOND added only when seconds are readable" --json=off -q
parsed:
h=3 m=12
